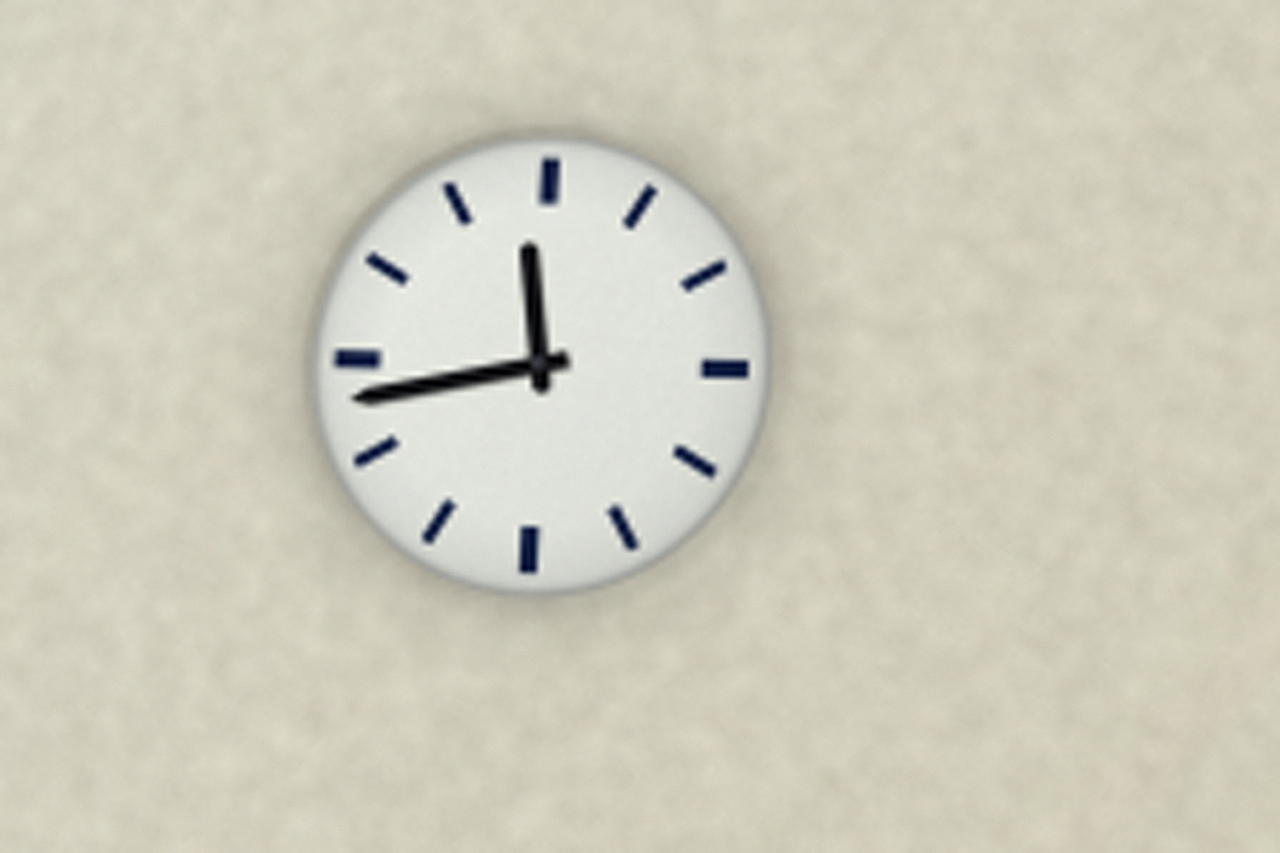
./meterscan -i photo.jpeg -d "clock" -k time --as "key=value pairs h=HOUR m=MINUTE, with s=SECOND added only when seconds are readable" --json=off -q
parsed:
h=11 m=43
